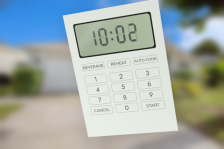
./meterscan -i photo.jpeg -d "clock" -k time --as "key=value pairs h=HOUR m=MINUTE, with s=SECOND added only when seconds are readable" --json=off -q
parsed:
h=10 m=2
